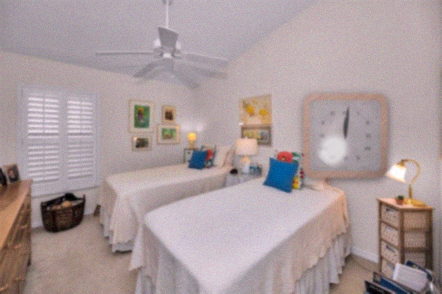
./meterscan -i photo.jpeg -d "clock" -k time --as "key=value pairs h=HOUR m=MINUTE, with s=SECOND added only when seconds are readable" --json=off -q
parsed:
h=12 m=1
